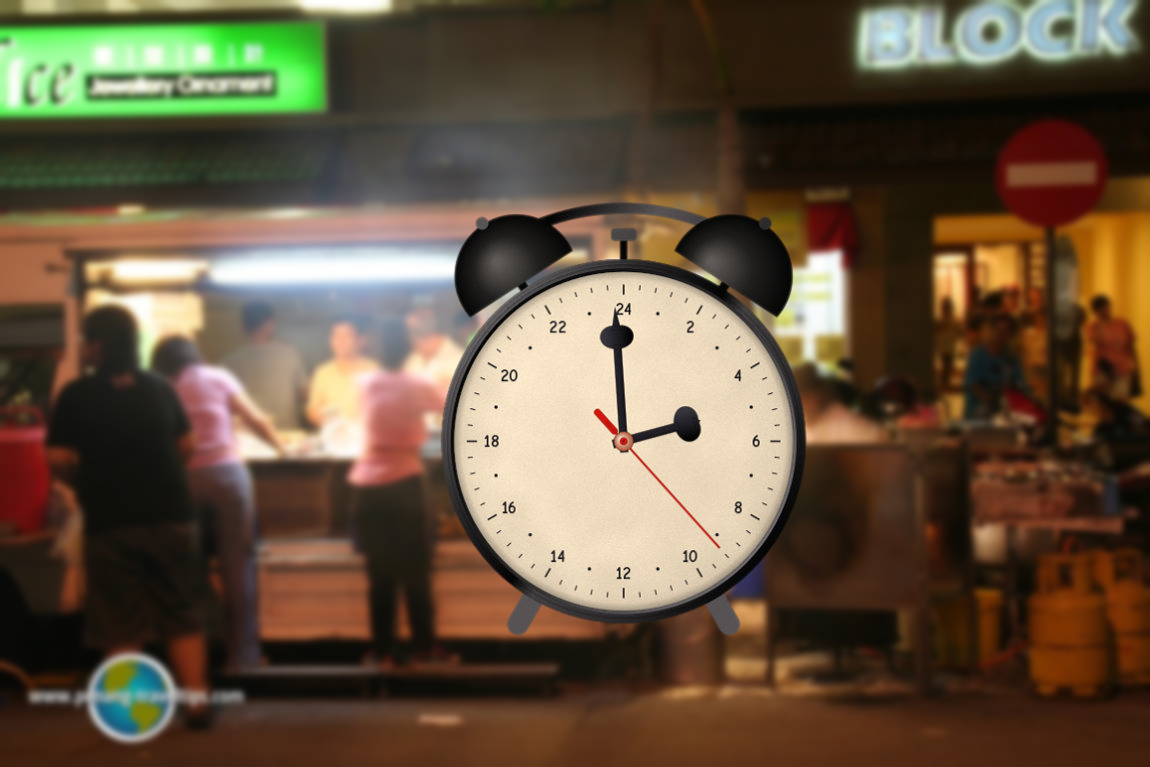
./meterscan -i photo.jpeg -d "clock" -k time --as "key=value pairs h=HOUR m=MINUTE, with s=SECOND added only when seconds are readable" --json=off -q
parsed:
h=4 m=59 s=23
